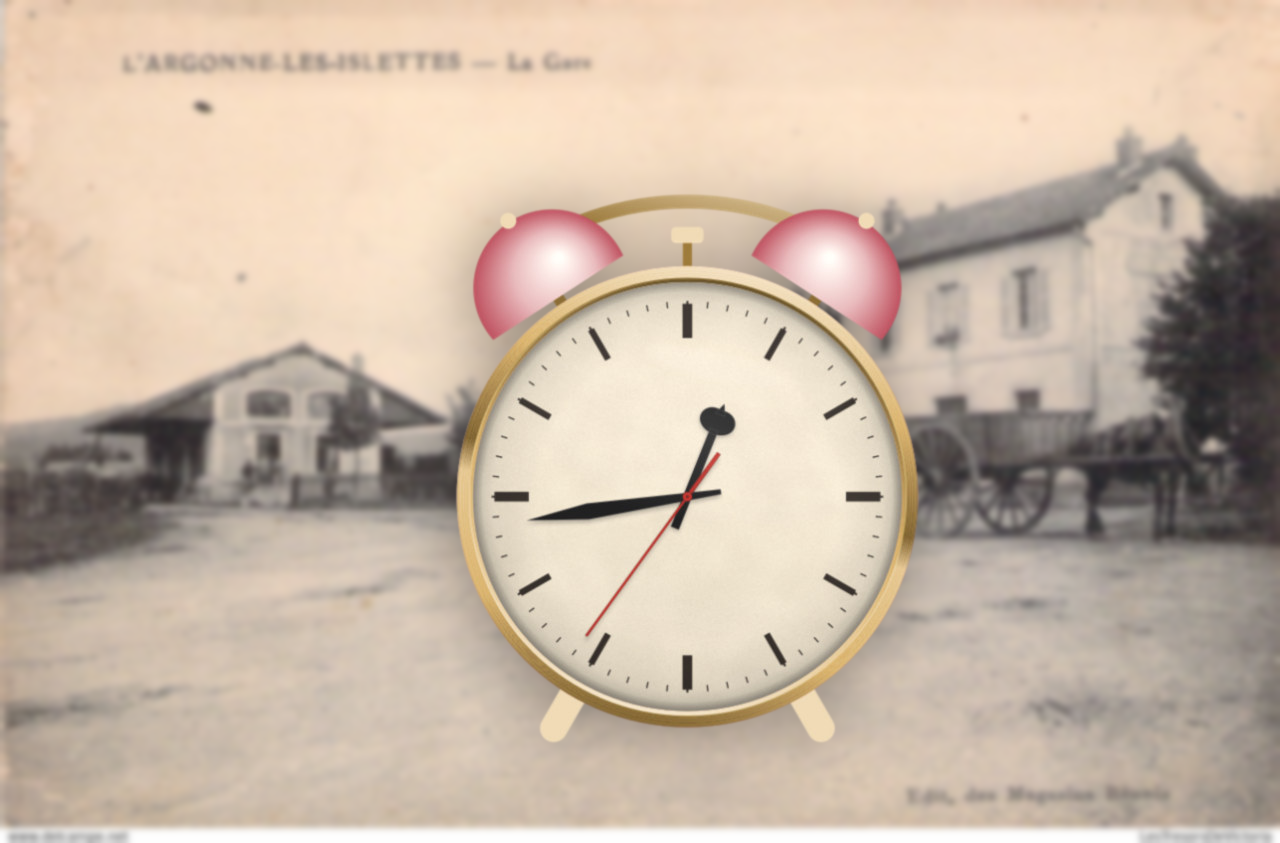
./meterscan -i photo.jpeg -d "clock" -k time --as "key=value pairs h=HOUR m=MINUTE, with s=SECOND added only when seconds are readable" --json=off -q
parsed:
h=12 m=43 s=36
